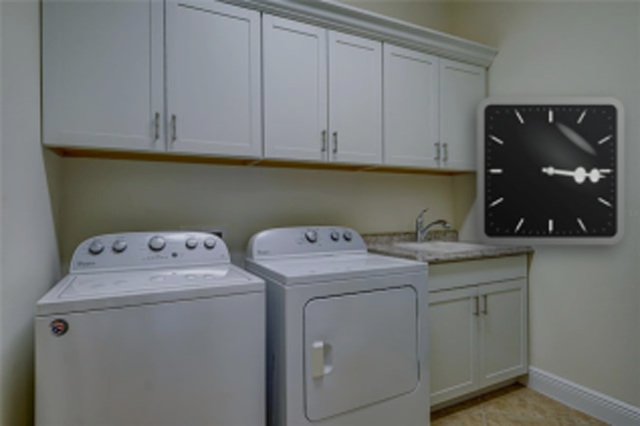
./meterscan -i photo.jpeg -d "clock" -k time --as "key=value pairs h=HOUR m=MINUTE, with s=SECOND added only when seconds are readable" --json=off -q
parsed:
h=3 m=16
